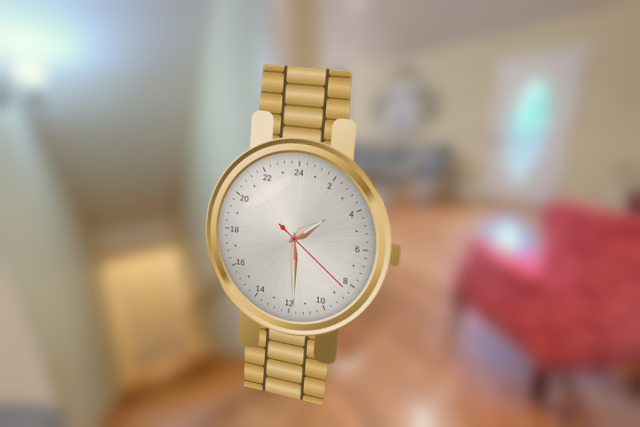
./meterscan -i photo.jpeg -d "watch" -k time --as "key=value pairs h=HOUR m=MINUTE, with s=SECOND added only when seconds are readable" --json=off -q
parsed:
h=3 m=29 s=21
